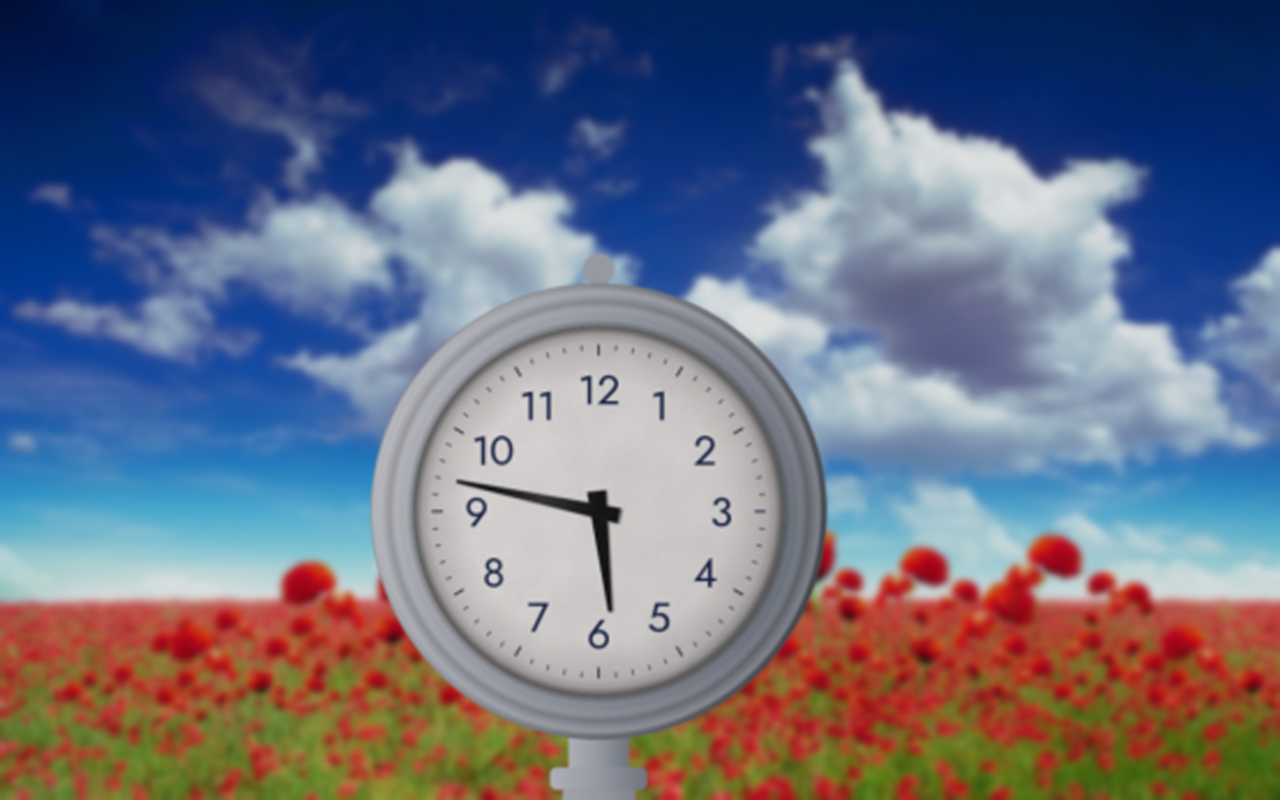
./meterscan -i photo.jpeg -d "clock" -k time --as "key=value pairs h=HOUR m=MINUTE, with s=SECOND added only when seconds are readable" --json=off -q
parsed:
h=5 m=47
